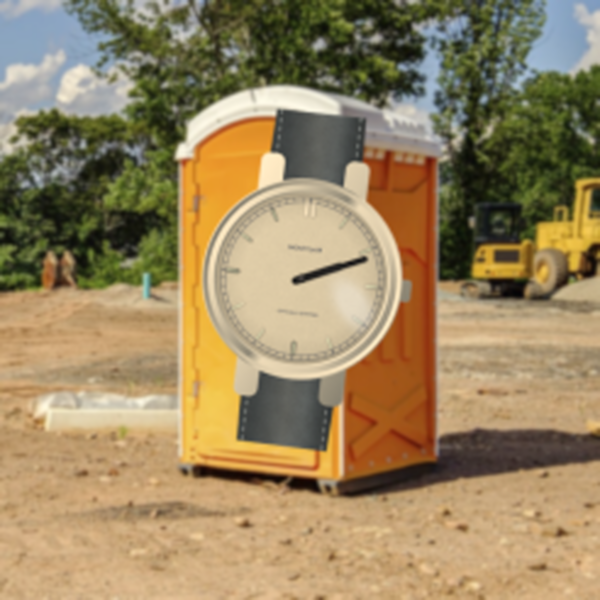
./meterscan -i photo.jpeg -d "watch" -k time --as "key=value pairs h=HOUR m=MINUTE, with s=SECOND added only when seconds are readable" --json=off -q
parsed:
h=2 m=11
